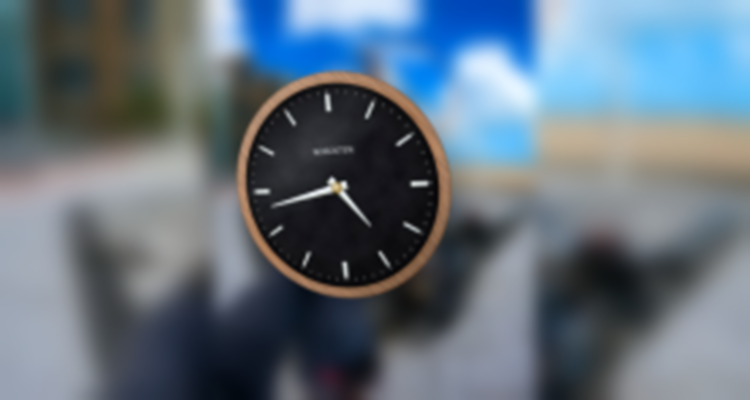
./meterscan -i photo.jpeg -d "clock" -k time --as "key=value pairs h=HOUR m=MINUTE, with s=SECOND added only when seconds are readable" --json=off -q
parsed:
h=4 m=43
